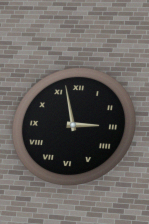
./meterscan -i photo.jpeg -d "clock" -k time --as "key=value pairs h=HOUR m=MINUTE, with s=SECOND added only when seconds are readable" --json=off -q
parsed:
h=2 m=57
